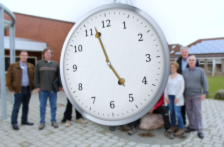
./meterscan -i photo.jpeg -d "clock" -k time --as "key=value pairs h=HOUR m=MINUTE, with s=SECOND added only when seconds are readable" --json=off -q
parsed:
h=4 m=57
